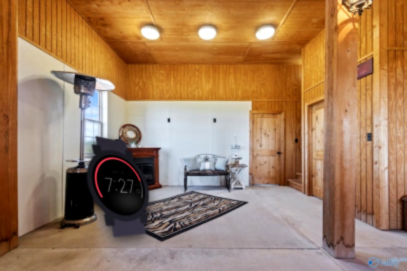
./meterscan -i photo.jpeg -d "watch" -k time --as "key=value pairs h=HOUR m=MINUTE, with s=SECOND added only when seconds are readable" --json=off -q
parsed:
h=7 m=27
